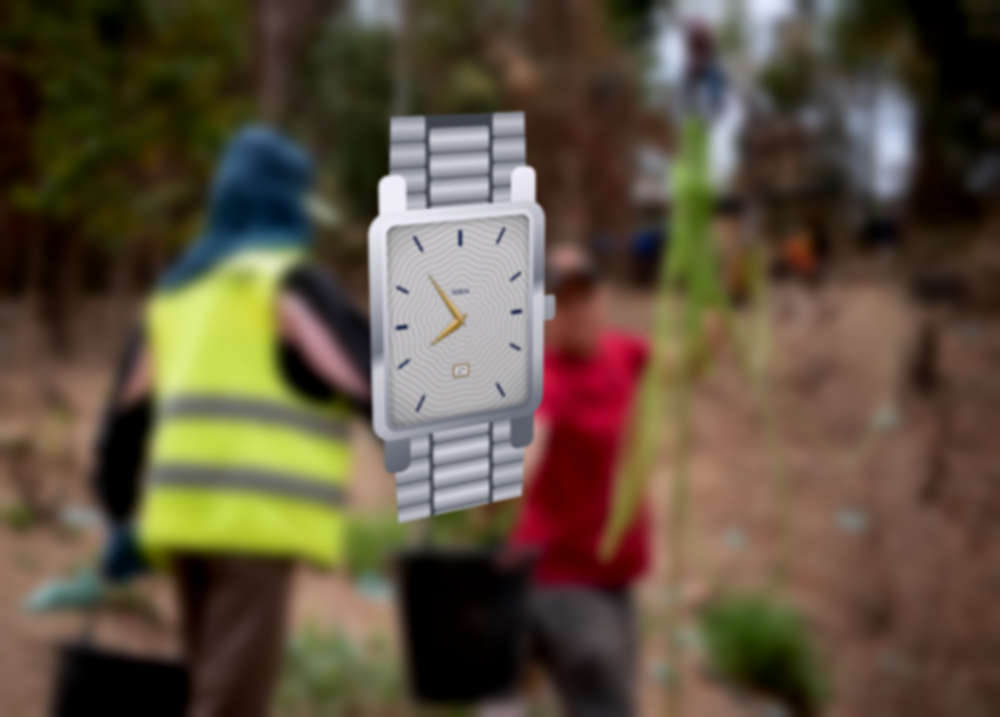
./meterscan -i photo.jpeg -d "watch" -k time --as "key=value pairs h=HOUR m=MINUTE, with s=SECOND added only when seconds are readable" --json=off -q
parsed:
h=7 m=54
